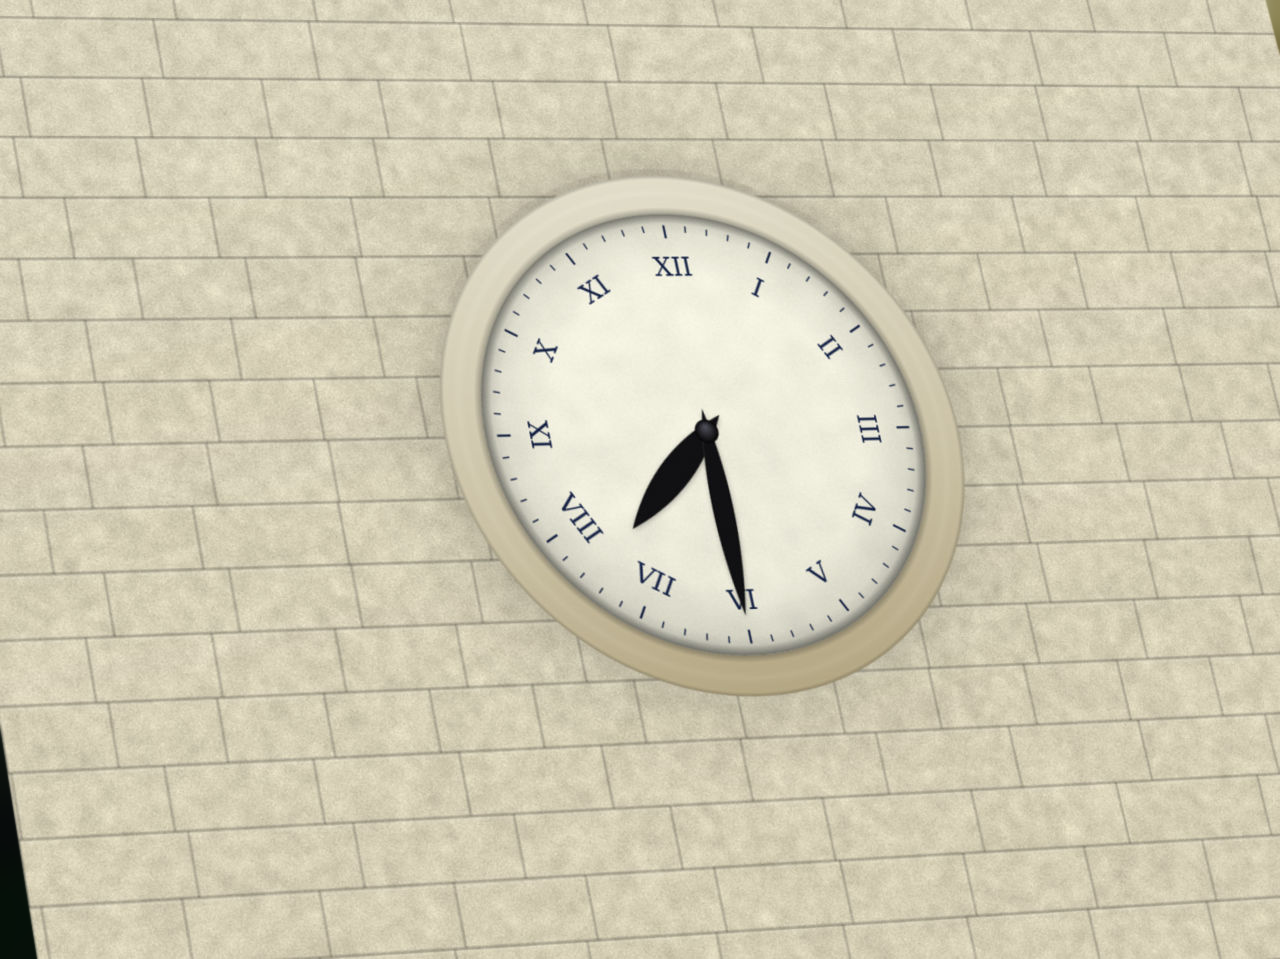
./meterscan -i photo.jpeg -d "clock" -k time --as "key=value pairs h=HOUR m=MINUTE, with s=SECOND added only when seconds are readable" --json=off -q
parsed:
h=7 m=30
